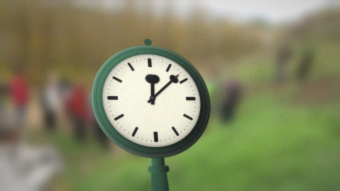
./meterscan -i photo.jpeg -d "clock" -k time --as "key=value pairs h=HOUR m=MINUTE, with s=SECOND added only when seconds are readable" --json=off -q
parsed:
h=12 m=8
